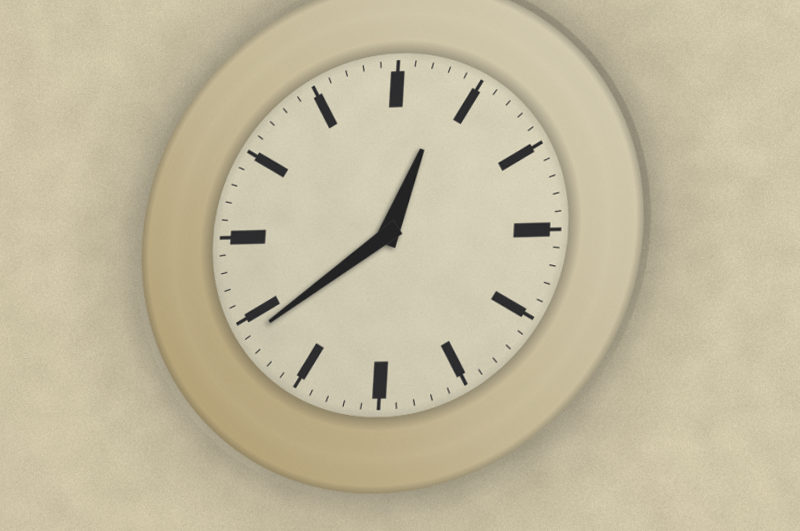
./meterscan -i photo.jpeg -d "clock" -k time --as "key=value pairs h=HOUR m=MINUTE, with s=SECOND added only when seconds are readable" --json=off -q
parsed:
h=12 m=39
